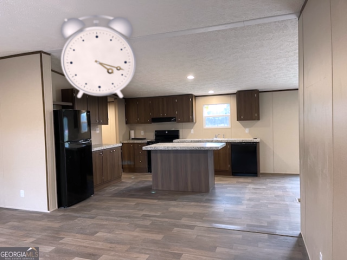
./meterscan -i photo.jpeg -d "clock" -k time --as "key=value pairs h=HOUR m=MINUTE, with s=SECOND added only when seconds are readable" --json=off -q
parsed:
h=4 m=18
